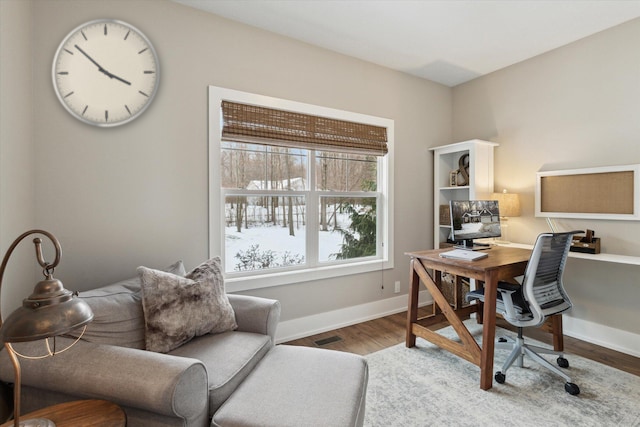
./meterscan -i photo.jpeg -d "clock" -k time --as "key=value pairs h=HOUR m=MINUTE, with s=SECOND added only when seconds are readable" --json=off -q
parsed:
h=3 m=52
